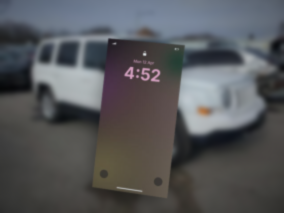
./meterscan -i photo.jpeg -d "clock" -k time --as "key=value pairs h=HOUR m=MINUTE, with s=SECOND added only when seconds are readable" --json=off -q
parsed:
h=4 m=52
